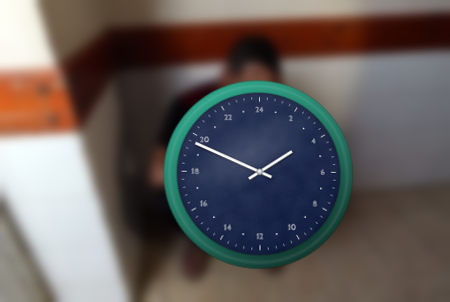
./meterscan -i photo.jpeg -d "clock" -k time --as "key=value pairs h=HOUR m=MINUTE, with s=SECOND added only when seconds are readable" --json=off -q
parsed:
h=3 m=49
